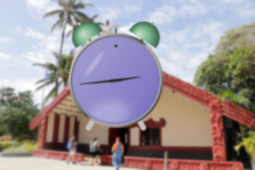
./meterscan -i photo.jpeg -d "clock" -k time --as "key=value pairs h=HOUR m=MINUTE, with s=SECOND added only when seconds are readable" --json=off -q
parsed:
h=2 m=44
